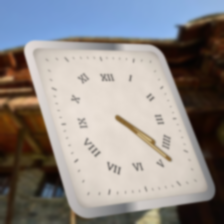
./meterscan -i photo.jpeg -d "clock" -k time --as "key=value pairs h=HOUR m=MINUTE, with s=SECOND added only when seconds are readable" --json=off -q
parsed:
h=4 m=23
